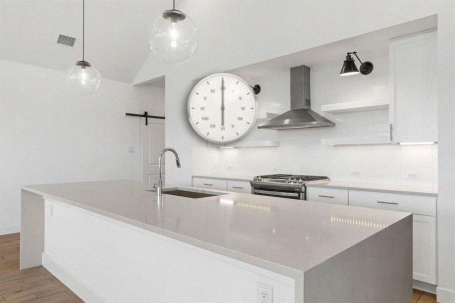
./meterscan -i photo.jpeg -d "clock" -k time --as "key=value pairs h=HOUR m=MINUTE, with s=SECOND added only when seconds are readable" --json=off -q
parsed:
h=6 m=0
